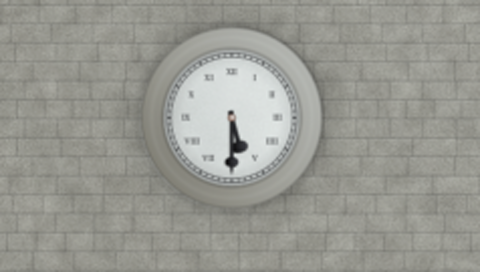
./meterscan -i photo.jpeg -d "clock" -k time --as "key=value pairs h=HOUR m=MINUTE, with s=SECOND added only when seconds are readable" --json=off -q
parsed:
h=5 m=30
